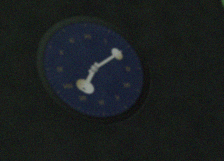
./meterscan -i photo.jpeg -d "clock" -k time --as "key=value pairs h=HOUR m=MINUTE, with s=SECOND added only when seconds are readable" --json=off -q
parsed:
h=7 m=10
